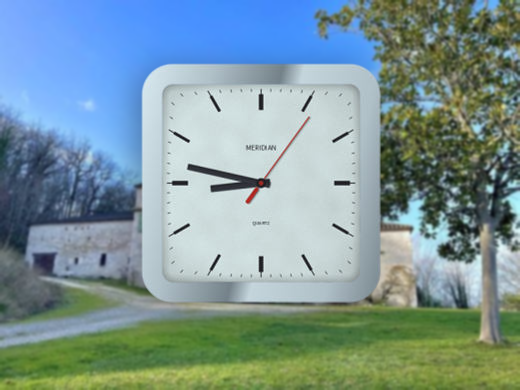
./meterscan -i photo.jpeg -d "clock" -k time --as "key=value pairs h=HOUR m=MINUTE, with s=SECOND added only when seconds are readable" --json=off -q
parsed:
h=8 m=47 s=6
